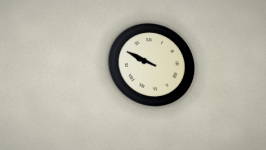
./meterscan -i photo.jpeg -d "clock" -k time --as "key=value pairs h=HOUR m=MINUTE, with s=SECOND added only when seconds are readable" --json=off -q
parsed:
h=9 m=50
